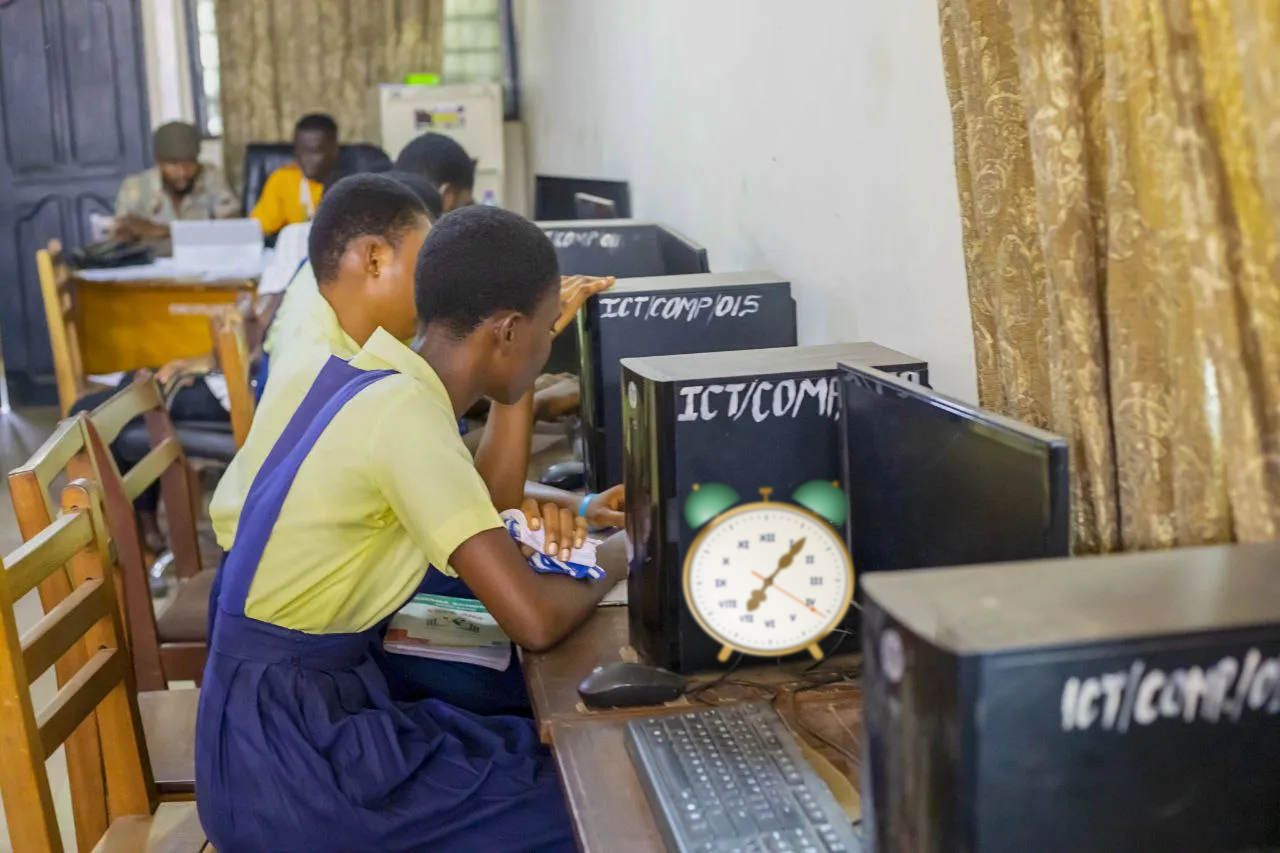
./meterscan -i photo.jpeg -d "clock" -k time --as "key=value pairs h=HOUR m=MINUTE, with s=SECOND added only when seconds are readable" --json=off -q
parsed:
h=7 m=6 s=21
